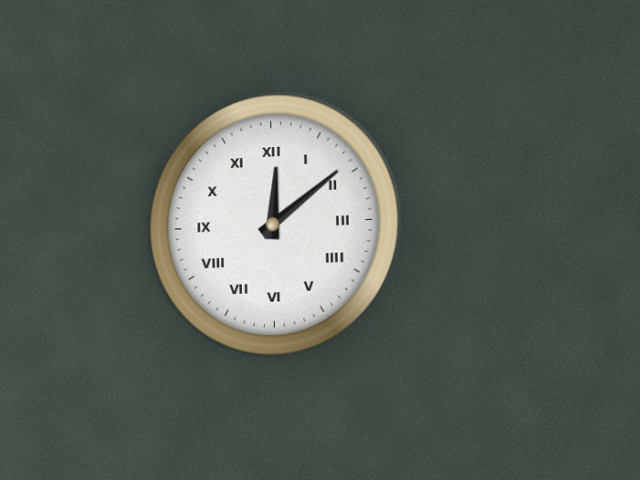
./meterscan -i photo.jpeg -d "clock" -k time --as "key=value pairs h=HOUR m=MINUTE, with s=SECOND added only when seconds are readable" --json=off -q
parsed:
h=12 m=9
